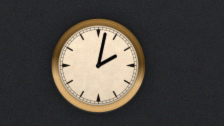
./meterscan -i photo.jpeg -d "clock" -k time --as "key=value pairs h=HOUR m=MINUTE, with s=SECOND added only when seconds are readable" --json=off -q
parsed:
h=2 m=2
